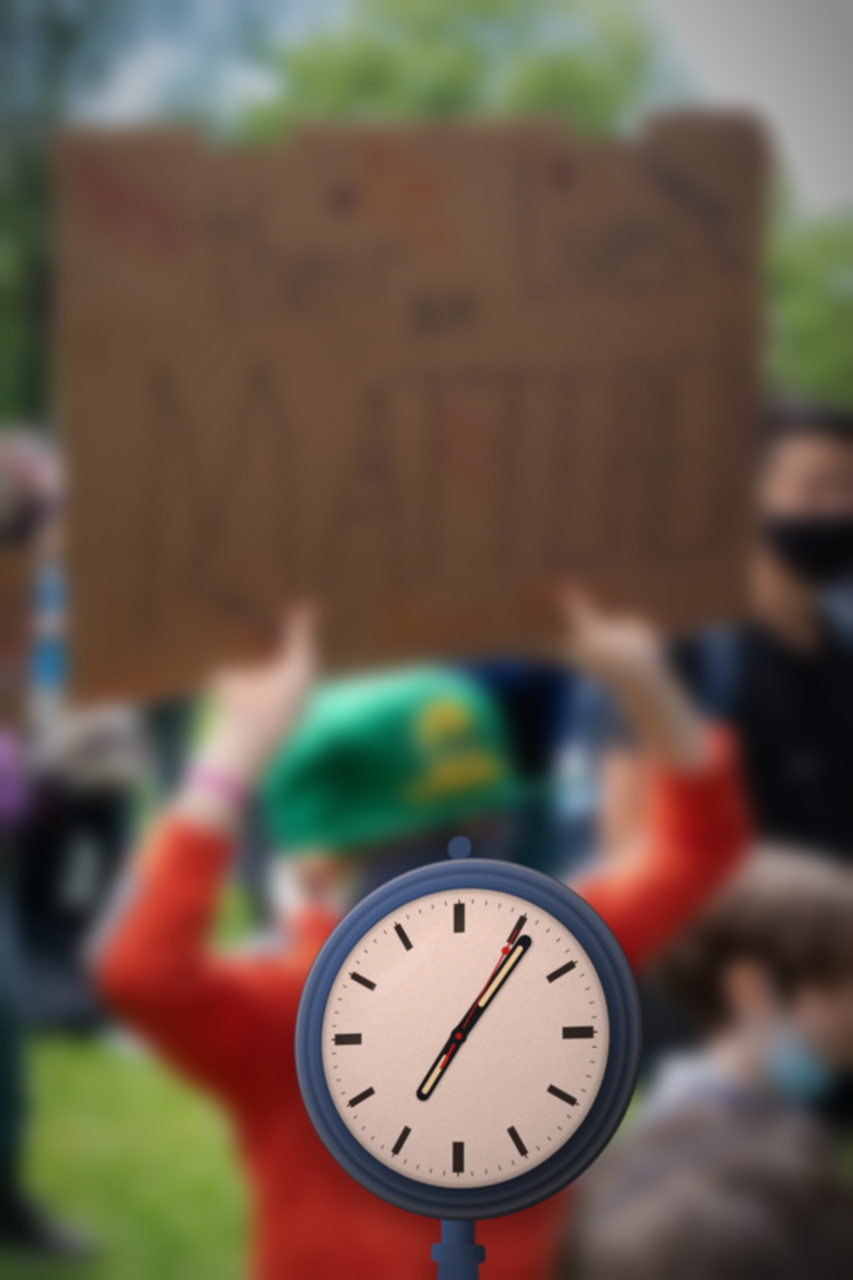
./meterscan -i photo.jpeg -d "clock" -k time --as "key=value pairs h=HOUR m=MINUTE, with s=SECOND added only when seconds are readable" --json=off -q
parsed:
h=7 m=6 s=5
